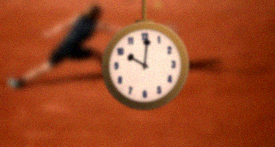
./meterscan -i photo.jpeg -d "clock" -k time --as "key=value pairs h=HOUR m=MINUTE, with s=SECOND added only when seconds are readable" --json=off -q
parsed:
h=10 m=1
